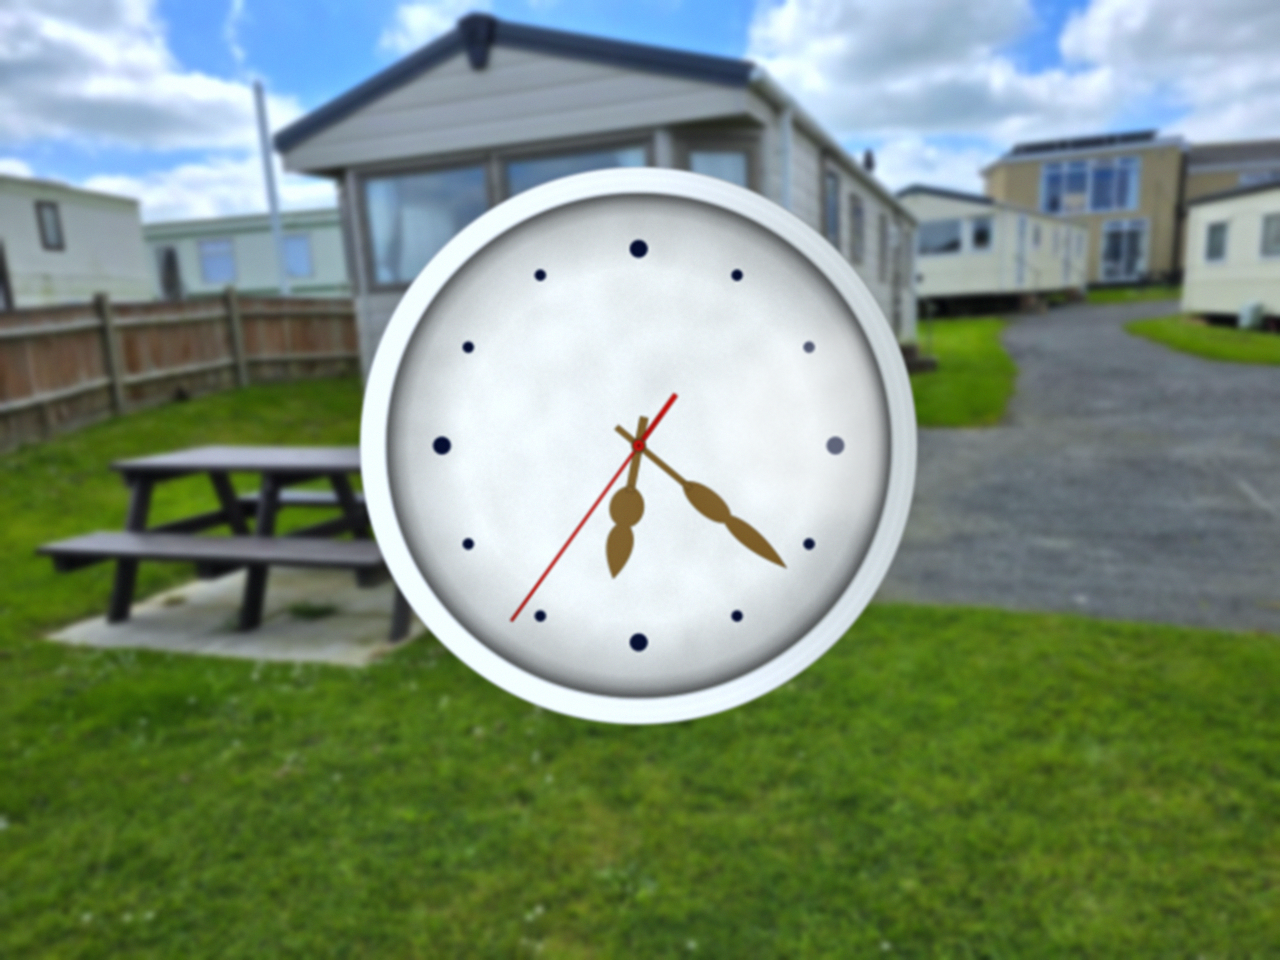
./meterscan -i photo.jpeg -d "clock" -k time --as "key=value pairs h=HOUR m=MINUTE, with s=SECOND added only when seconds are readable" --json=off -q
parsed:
h=6 m=21 s=36
